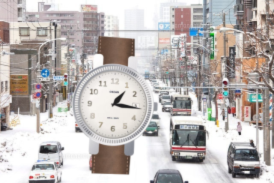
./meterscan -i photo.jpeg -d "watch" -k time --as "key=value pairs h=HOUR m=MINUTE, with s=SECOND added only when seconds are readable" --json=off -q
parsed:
h=1 m=16
